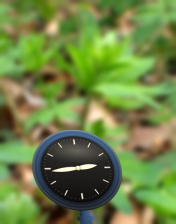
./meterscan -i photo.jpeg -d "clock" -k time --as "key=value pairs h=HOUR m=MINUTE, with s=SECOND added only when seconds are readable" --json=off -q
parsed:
h=2 m=44
